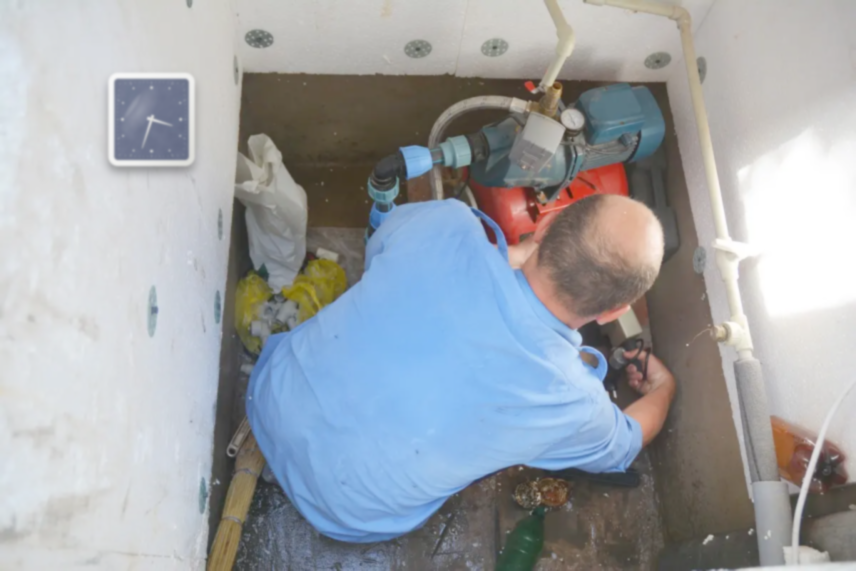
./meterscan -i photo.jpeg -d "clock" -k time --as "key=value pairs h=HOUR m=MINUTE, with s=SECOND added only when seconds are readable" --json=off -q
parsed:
h=3 m=33
